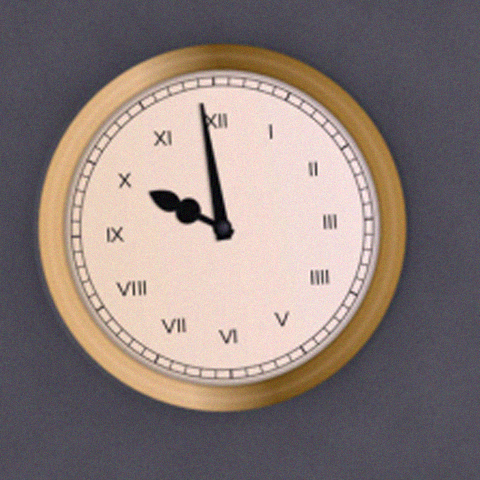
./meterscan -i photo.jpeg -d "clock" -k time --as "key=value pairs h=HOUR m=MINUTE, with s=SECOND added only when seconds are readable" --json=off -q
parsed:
h=9 m=59
